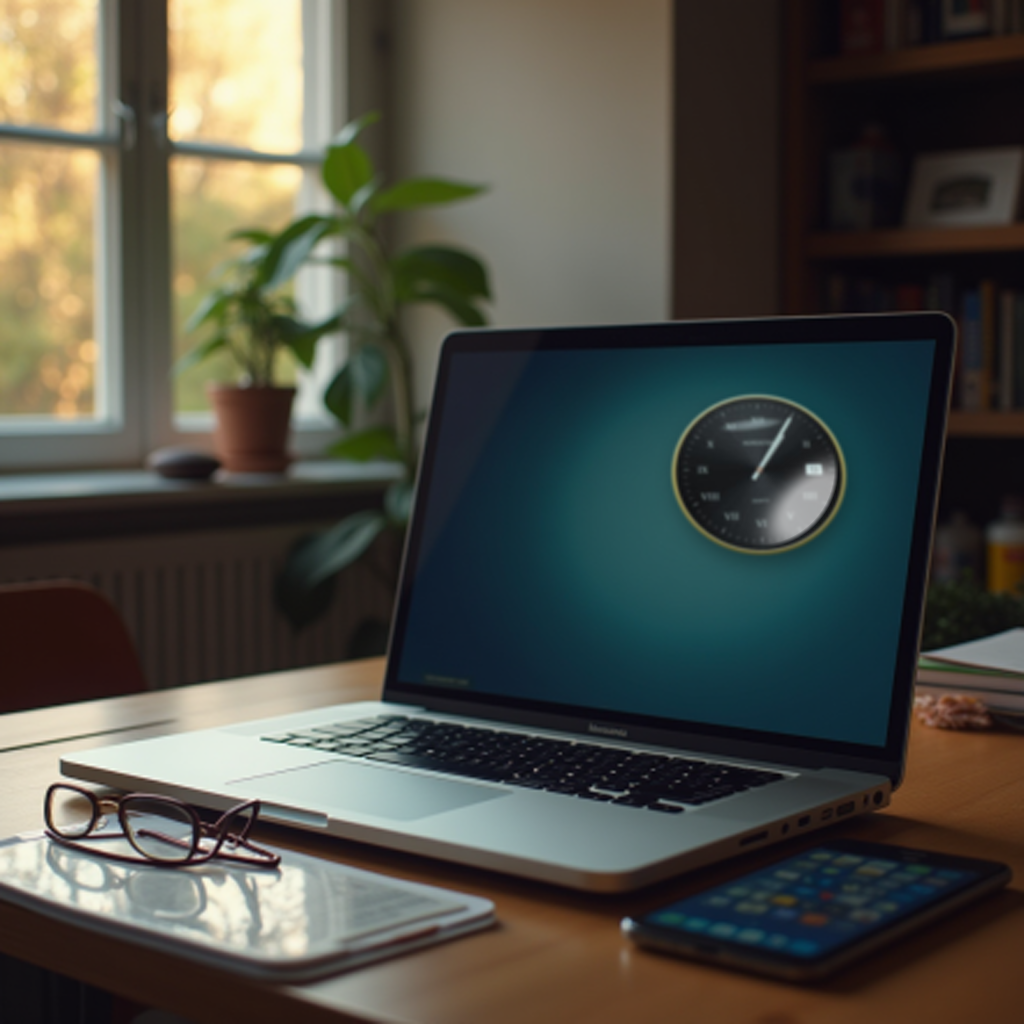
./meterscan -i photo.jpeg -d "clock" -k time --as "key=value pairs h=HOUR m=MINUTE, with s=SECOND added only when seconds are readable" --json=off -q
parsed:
h=1 m=5
